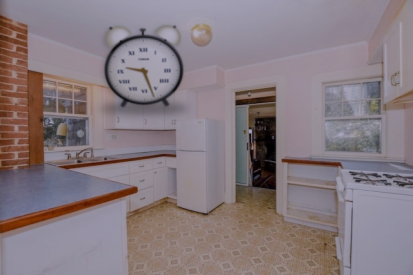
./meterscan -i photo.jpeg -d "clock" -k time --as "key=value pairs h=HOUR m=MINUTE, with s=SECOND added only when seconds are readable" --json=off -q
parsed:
h=9 m=27
